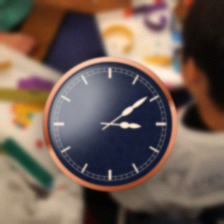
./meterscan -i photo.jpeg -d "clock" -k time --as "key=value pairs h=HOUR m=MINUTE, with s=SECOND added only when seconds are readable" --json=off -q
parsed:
h=3 m=9
